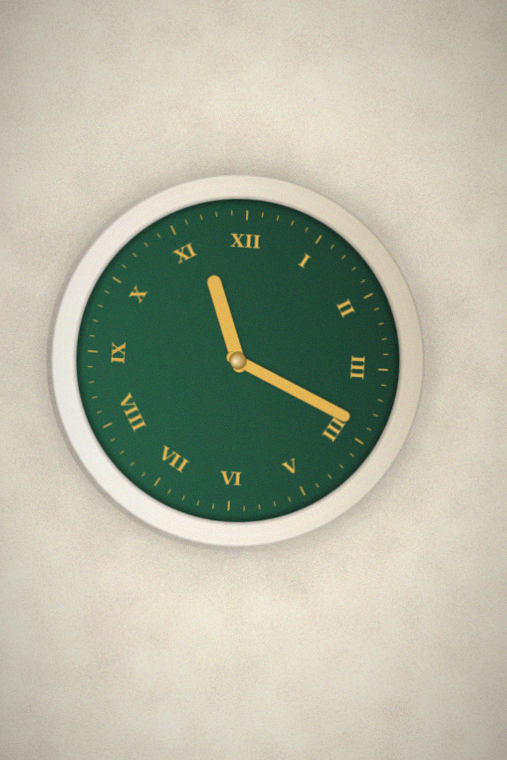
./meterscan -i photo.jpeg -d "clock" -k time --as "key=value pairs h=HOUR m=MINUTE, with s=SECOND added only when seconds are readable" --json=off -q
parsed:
h=11 m=19
